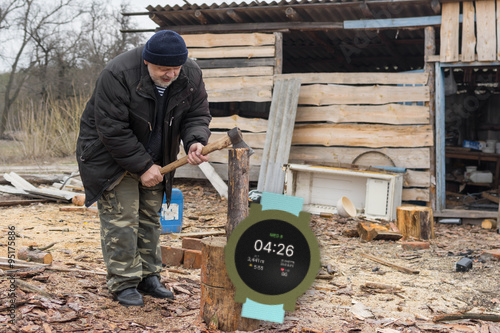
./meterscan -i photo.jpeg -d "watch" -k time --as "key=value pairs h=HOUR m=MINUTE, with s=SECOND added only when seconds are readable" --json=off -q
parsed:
h=4 m=26
